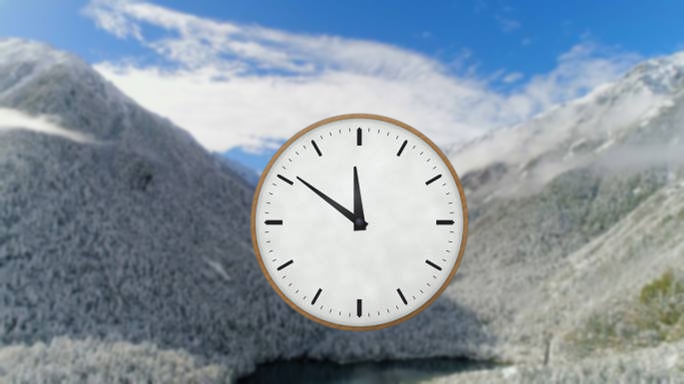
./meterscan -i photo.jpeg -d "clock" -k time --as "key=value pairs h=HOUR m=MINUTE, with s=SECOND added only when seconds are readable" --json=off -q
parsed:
h=11 m=51
